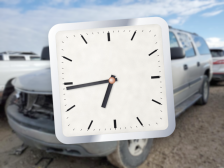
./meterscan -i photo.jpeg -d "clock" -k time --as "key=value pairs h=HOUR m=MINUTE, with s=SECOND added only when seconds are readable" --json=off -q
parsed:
h=6 m=44
